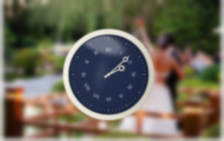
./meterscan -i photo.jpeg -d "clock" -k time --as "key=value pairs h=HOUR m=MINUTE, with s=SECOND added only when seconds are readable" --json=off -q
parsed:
h=2 m=8
